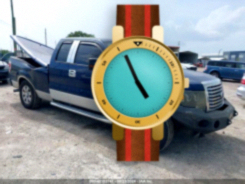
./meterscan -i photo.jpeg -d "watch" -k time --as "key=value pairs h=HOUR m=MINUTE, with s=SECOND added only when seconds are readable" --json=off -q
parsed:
h=4 m=56
